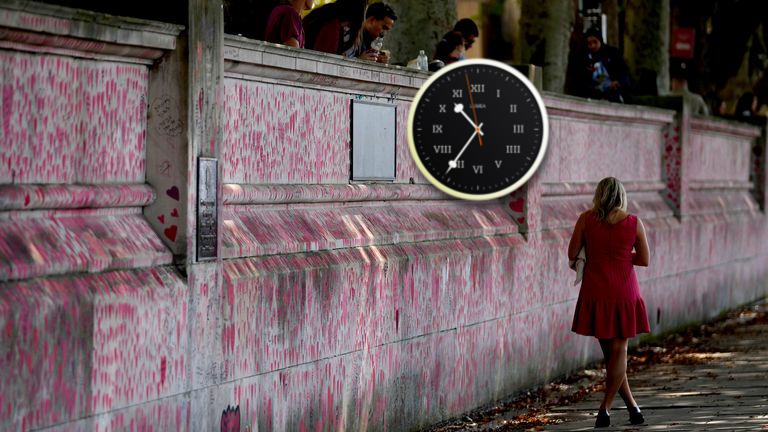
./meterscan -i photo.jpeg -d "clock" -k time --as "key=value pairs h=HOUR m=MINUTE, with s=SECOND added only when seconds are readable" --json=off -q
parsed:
h=10 m=35 s=58
